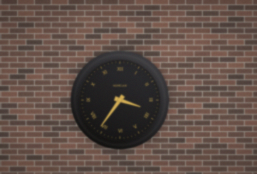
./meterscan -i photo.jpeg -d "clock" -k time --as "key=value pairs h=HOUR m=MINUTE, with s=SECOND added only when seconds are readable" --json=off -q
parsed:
h=3 m=36
